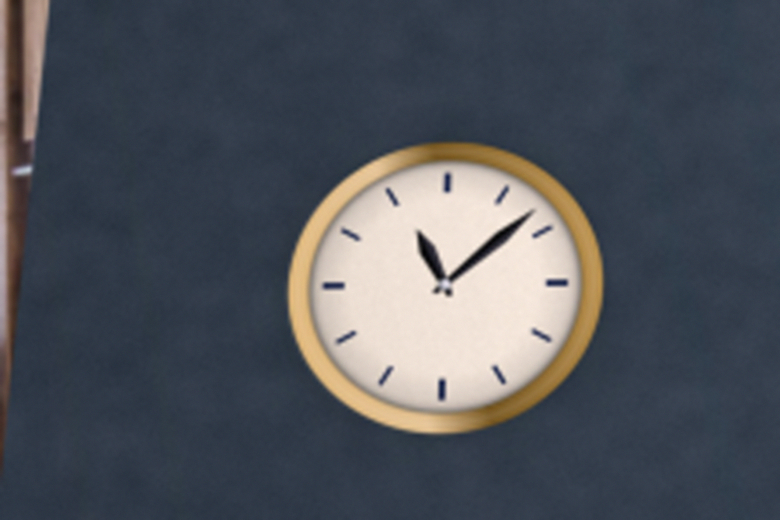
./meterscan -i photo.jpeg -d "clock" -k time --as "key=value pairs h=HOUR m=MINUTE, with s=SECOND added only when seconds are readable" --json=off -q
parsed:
h=11 m=8
